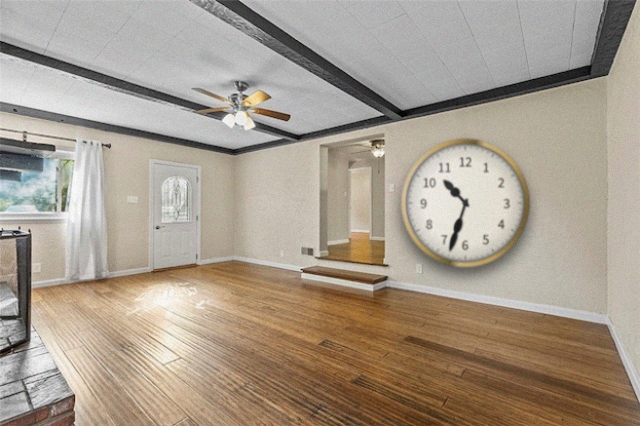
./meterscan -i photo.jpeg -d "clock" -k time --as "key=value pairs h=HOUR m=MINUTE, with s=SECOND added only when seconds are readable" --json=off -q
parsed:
h=10 m=33
